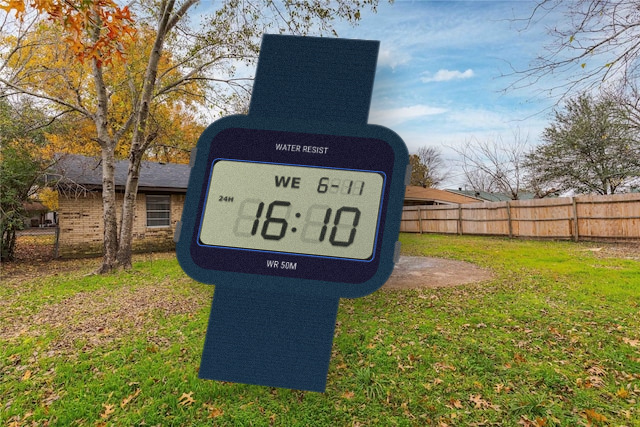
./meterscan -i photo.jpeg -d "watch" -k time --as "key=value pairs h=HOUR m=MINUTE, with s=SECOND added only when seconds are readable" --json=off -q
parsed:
h=16 m=10
